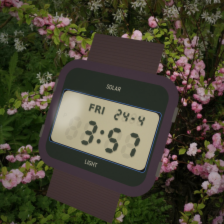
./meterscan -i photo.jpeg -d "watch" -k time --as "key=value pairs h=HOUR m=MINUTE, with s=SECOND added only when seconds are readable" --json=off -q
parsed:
h=3 m=57
